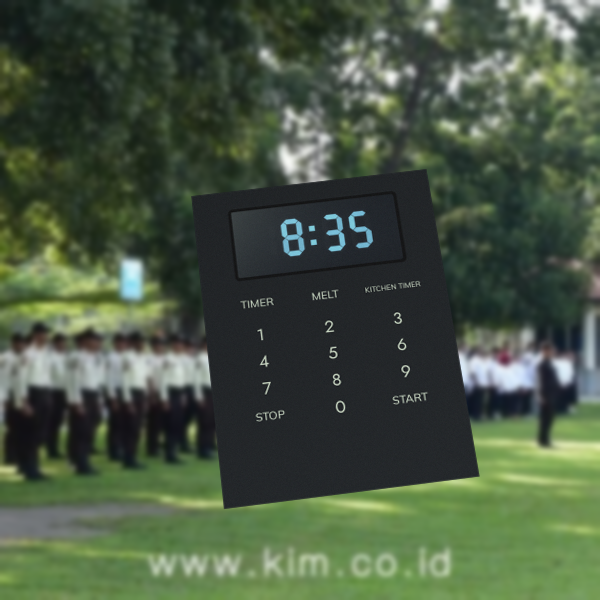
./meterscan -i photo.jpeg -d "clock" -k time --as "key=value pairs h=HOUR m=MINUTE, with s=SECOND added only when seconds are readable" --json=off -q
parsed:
h=8 m=35
